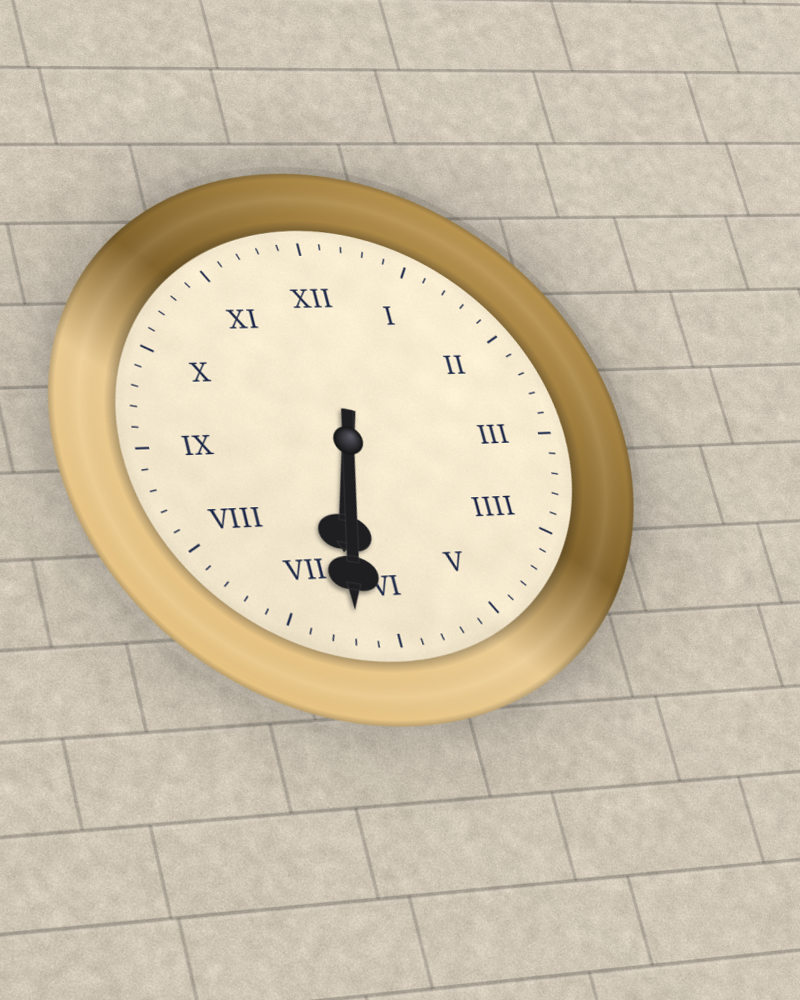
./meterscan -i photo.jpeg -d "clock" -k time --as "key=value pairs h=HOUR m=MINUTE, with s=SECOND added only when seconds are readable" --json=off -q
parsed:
h=6 m=32
